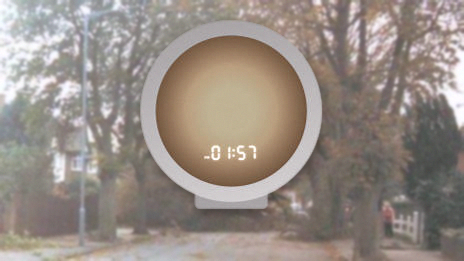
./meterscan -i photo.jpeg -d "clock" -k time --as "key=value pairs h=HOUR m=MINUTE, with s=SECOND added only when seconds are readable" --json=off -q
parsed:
h=1 m=57
